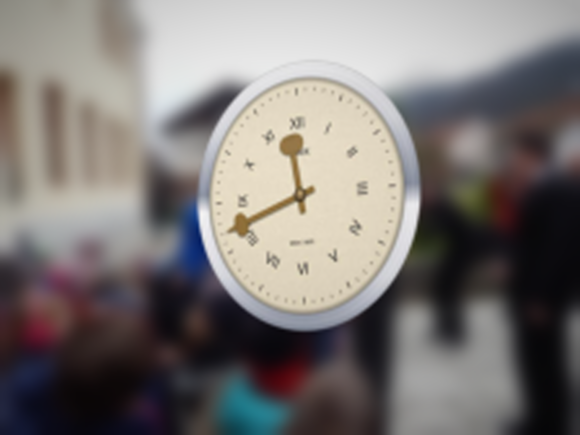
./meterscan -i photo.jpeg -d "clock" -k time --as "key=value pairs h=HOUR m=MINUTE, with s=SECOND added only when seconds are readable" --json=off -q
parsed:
h=11 m=42
